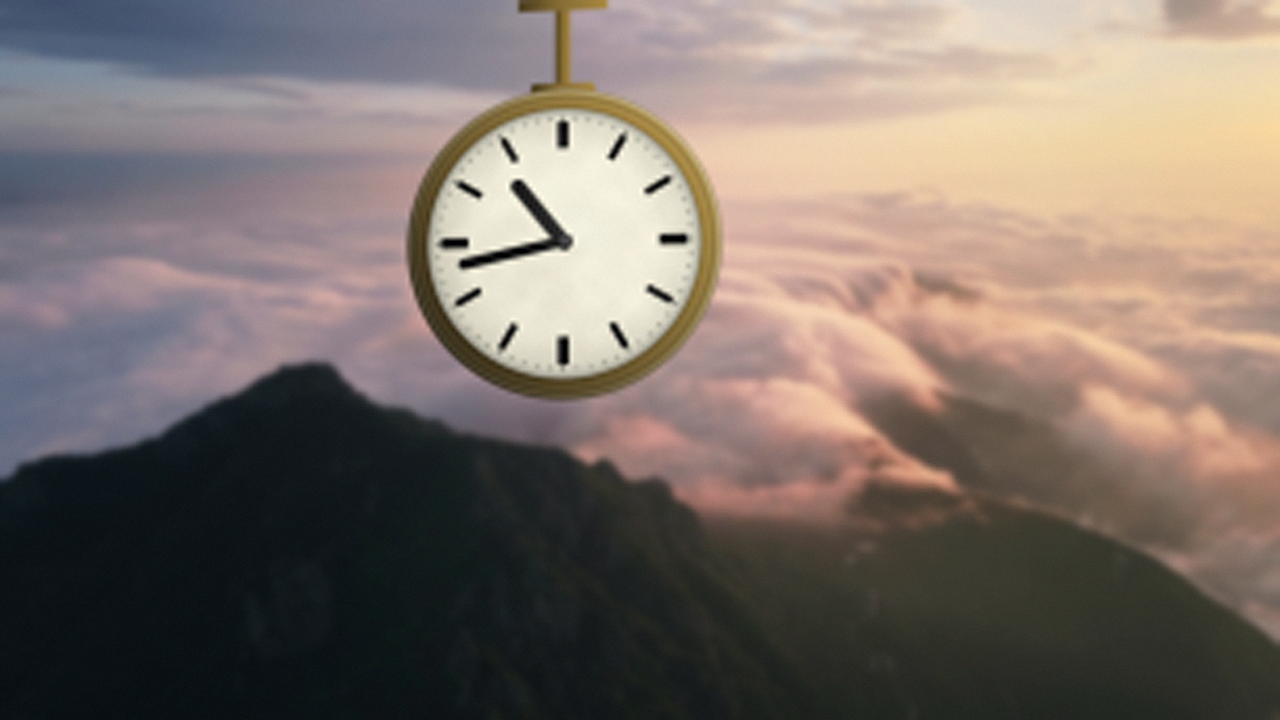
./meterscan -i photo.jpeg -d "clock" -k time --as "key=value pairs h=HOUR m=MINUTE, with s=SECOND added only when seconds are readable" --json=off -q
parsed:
h=10 m=43
